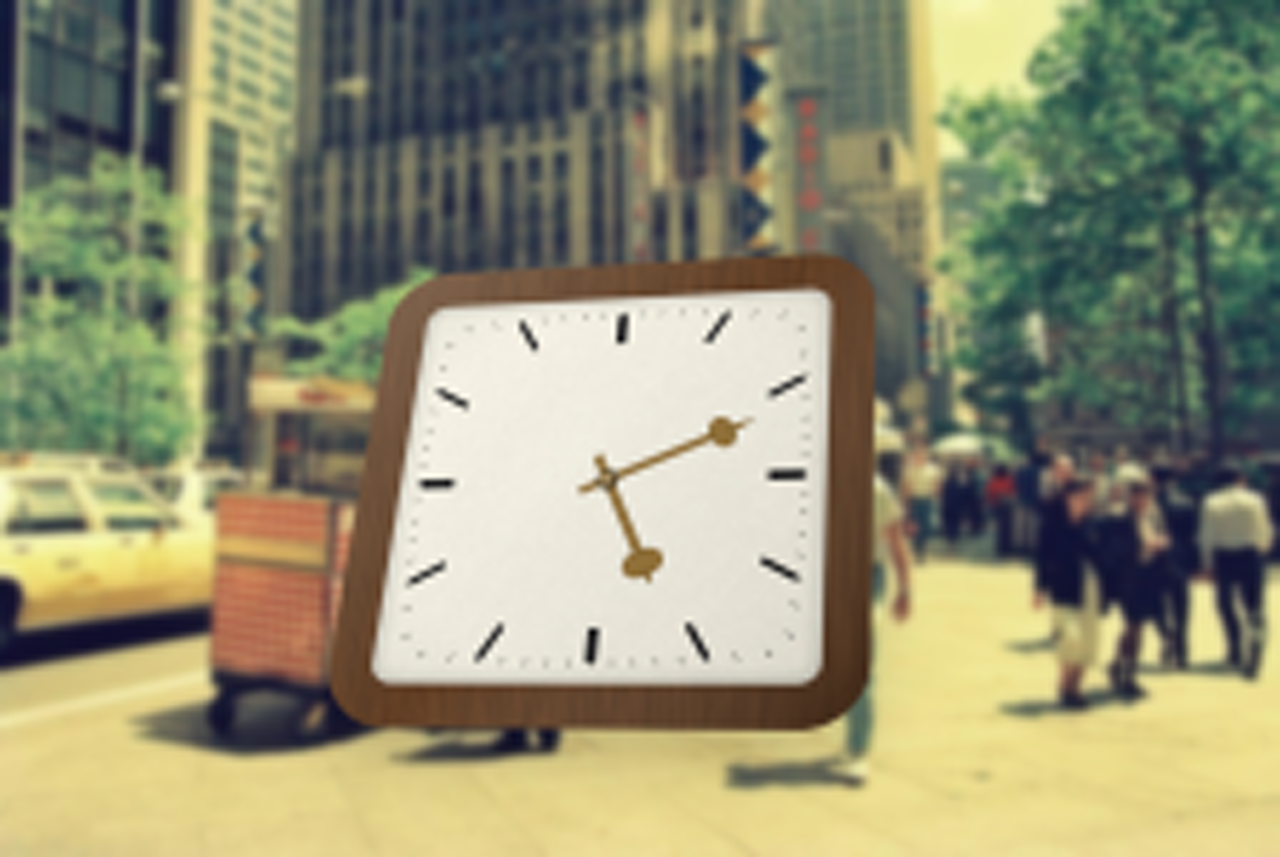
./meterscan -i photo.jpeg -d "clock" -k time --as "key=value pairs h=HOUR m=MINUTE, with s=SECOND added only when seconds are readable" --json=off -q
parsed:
h=5 m=11
